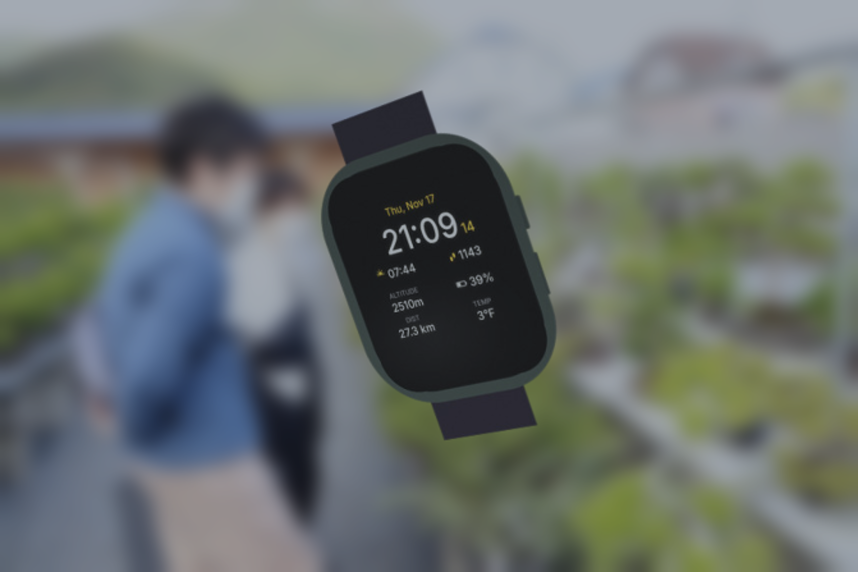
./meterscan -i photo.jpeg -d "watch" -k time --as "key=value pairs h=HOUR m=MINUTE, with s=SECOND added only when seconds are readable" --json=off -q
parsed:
h=21 m=9 s=14
